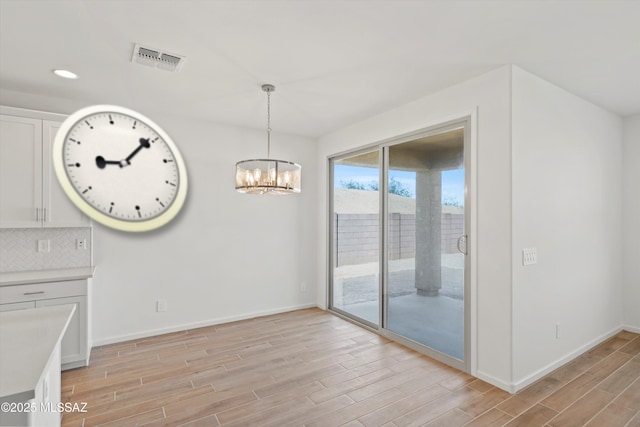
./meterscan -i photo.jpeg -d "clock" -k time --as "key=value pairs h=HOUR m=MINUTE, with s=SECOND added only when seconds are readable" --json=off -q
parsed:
h=9 m=9
